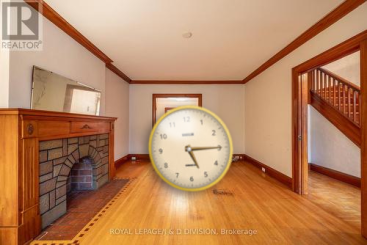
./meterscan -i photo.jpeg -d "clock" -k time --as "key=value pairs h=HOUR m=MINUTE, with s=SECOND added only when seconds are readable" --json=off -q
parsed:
h=5 m=15
